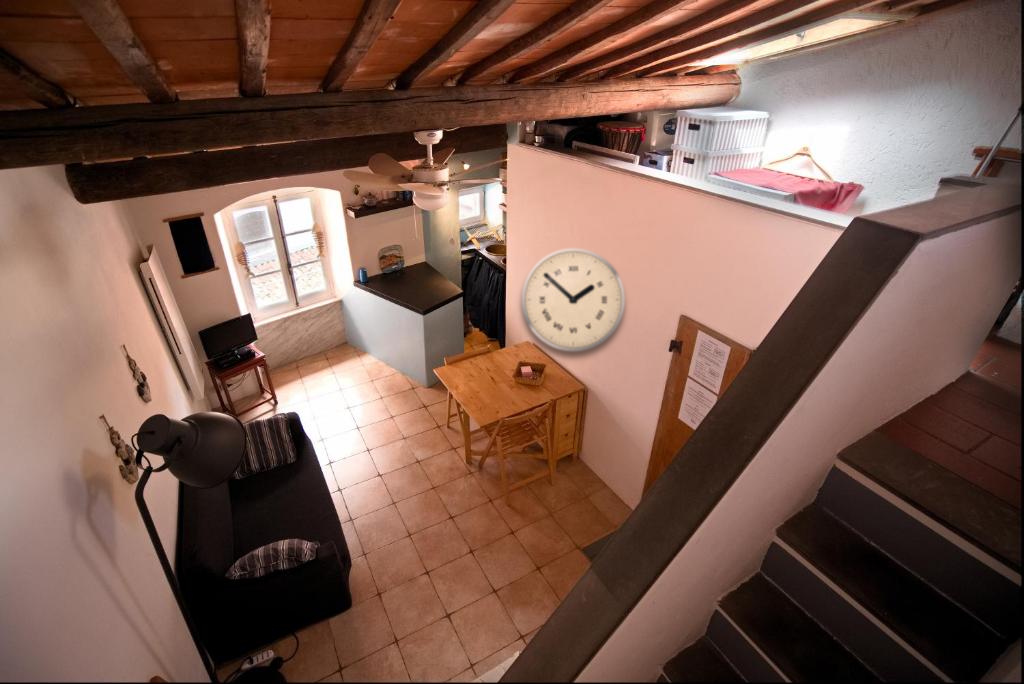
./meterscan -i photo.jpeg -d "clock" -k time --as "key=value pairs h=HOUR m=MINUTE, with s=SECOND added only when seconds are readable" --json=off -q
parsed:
h=1 m=52
